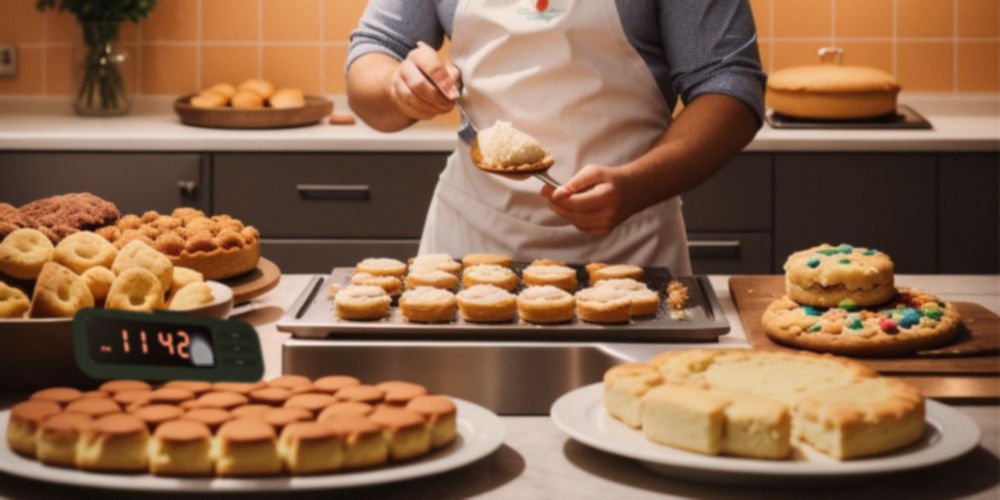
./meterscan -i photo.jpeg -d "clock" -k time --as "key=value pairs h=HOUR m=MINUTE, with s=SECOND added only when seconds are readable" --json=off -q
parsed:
h=11 m=42
